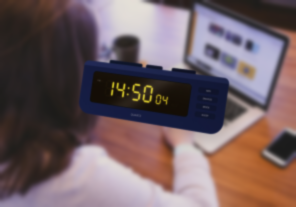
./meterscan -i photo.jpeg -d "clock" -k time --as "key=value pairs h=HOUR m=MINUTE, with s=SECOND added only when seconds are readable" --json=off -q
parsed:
h=14 m=50 s=4
